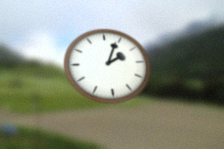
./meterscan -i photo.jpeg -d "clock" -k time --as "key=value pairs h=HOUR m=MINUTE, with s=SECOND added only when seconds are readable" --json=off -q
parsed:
h=2 m=4
